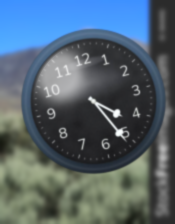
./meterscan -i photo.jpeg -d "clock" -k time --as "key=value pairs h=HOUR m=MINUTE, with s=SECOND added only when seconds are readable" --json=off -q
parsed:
h=4 m=26
